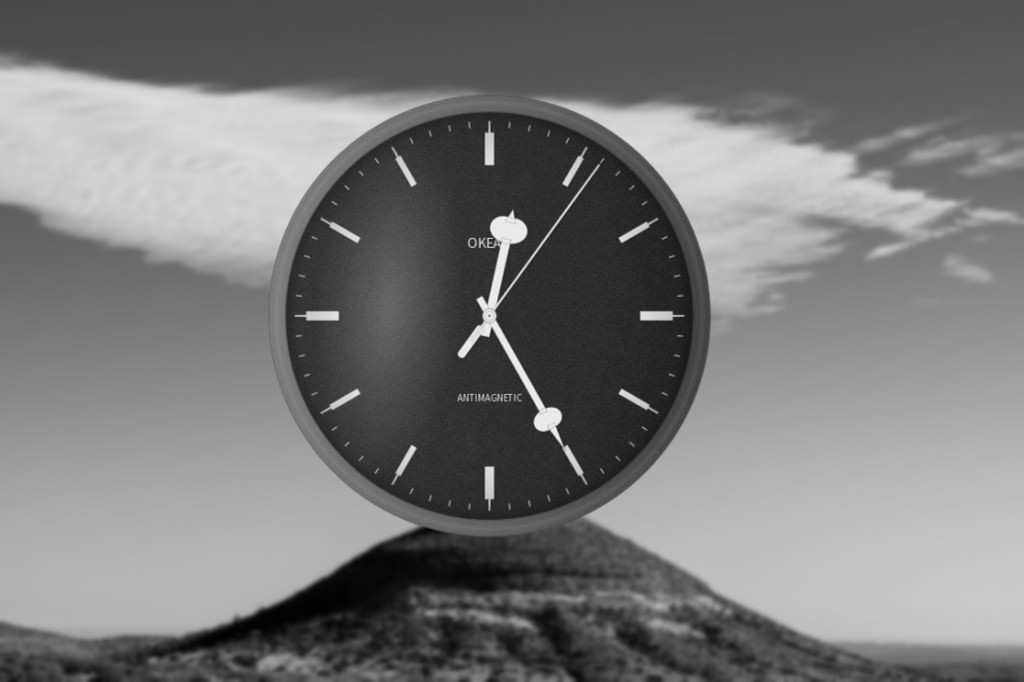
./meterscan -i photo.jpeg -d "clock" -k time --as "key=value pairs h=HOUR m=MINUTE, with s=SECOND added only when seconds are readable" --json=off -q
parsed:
h=12 m=25 s=6
